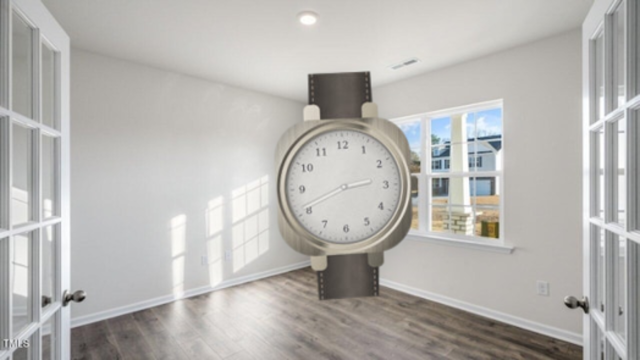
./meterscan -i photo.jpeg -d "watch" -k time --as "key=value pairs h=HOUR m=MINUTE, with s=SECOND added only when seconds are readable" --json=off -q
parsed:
h=2 m=41
